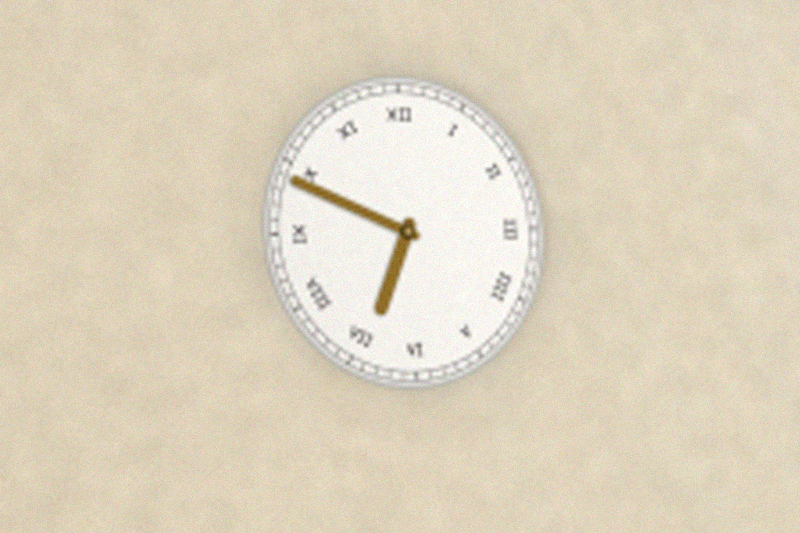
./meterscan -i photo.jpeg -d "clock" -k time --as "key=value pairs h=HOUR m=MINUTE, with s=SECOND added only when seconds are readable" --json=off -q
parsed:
h=6 m=49
